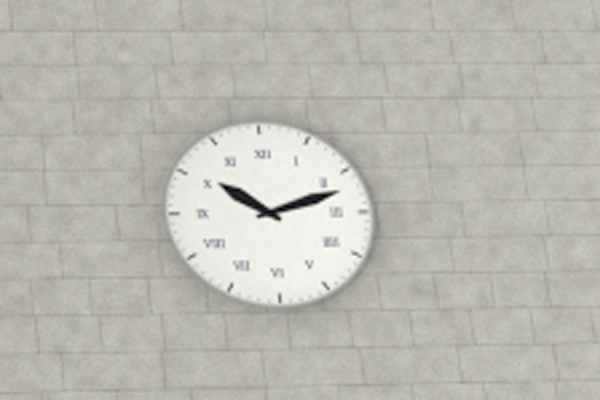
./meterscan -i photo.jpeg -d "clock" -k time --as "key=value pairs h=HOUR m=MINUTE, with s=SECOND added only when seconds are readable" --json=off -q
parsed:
h=10 m=12
